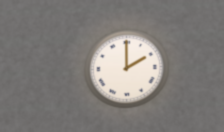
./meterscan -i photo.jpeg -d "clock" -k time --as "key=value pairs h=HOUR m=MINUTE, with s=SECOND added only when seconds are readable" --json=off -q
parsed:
h=2 m=0
